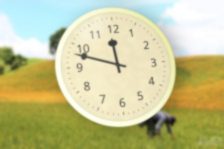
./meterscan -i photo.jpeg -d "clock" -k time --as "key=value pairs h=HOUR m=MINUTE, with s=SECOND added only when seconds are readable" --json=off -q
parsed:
h=11 m=48
